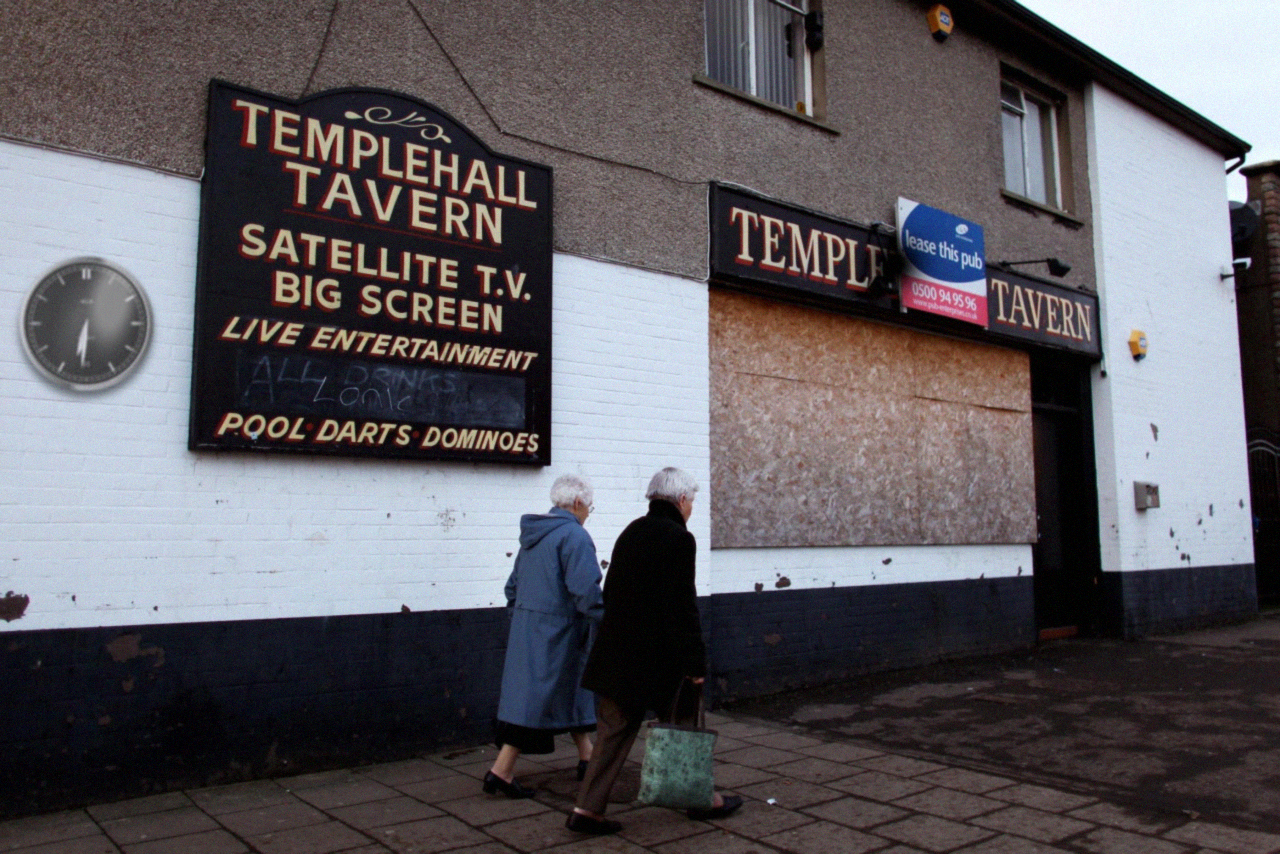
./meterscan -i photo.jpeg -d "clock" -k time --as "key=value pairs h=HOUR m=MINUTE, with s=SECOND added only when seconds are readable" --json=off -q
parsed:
h=6 m=31
